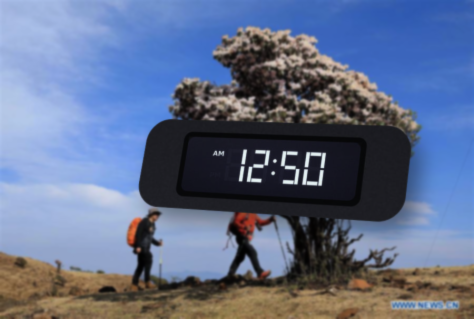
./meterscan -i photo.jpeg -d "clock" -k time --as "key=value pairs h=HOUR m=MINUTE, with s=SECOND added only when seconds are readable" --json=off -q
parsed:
h=12 m=50
